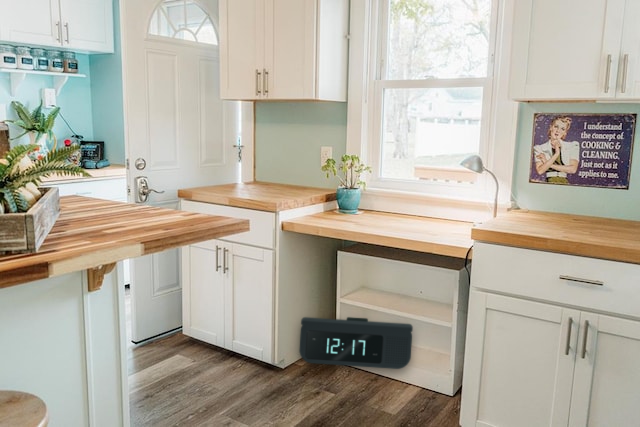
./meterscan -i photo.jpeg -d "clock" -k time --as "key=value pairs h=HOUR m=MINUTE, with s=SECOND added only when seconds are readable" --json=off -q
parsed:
h=12 m=17
